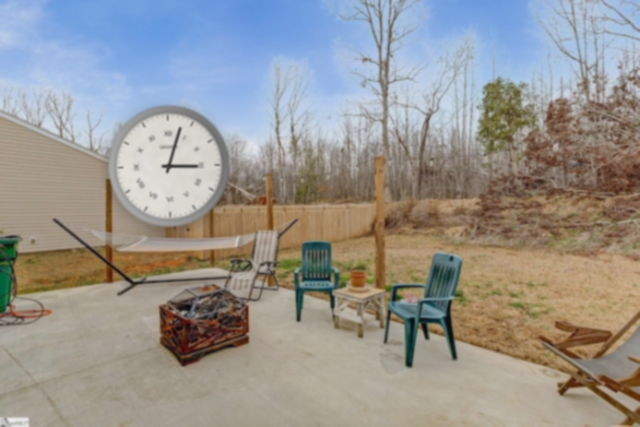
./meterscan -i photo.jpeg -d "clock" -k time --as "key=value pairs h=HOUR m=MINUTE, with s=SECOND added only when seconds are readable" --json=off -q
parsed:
h=3 m=3
